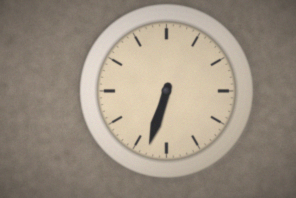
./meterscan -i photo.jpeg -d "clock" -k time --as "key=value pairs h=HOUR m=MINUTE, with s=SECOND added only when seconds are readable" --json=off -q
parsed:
h=6 m=33
